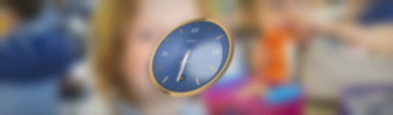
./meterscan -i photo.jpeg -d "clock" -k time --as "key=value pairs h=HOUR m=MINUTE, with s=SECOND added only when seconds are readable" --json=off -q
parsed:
h=6 m=31
